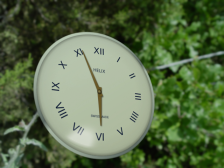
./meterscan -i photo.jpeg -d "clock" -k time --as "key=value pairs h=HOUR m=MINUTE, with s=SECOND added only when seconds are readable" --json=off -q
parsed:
h=5 m=56
